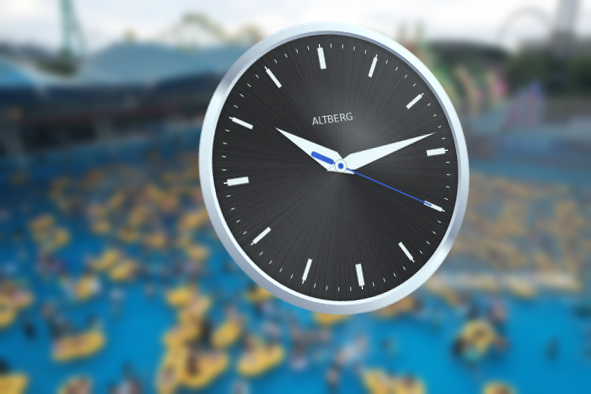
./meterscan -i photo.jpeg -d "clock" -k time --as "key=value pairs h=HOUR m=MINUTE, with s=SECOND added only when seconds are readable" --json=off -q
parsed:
h=10 m=13 s=20
